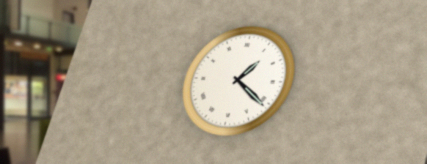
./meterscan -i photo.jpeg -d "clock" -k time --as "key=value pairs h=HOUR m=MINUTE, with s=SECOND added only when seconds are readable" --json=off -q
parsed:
h=1 m=21
